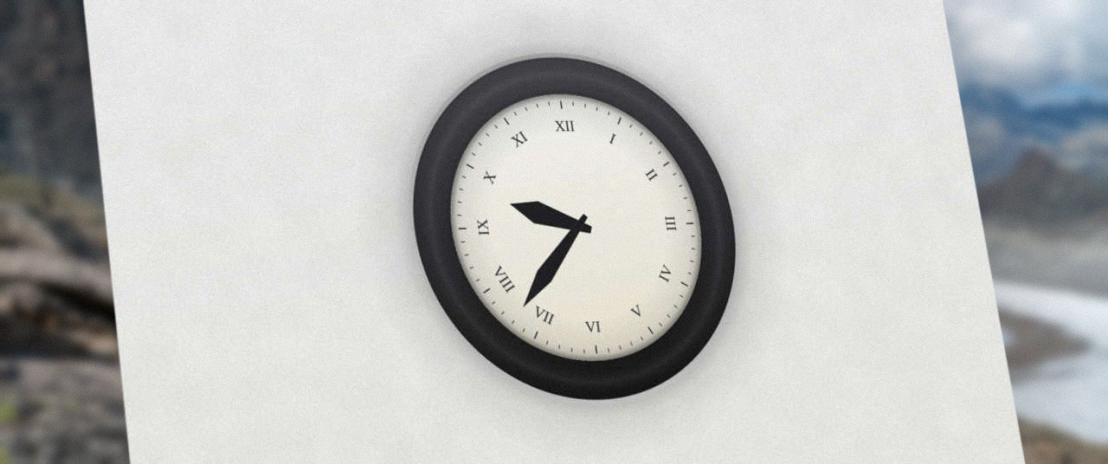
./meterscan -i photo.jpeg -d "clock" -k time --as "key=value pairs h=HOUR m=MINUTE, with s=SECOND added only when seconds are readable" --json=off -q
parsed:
h=9 m=37
